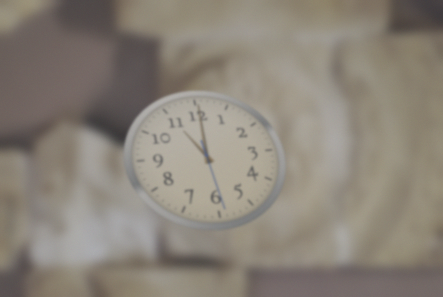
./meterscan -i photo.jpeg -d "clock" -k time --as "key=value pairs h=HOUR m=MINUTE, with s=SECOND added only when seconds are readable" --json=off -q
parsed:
h=11 m=0 s=29
